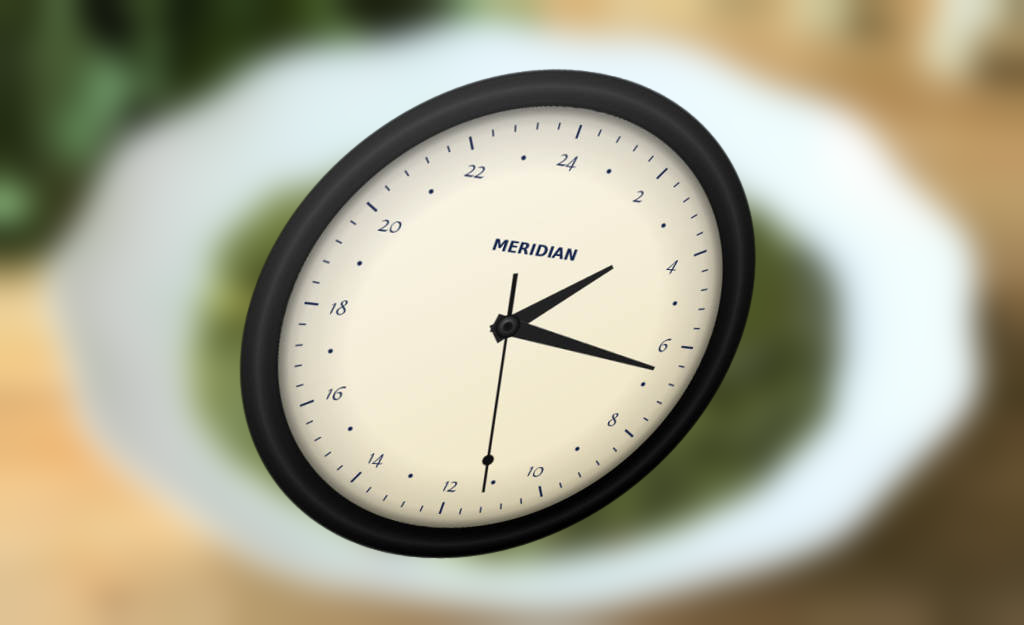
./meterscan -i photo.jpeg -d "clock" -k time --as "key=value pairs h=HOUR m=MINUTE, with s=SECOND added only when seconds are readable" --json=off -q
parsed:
h=3 m=16 s=28
